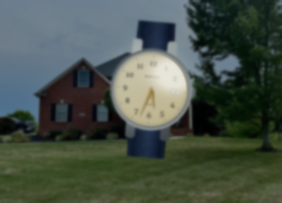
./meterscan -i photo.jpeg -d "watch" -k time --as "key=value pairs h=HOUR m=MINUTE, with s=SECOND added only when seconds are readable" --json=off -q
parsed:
h=5 m=33
